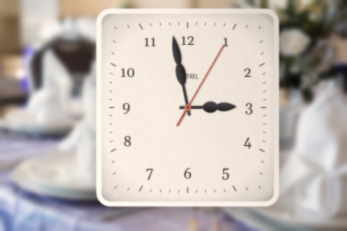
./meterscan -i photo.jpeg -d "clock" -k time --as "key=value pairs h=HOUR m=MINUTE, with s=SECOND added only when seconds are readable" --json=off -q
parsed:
h=2 m=58 s=5
